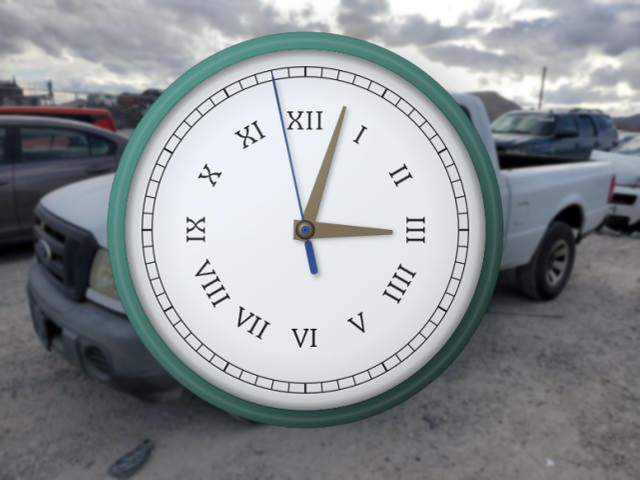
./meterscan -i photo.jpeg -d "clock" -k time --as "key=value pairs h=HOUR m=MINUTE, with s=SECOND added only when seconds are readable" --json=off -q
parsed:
h=3 m=2 s=58
